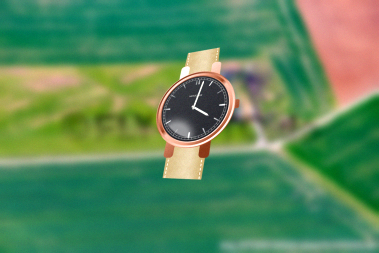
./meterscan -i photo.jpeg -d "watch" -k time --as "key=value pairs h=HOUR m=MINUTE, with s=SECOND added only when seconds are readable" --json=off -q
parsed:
h=4 m=2
